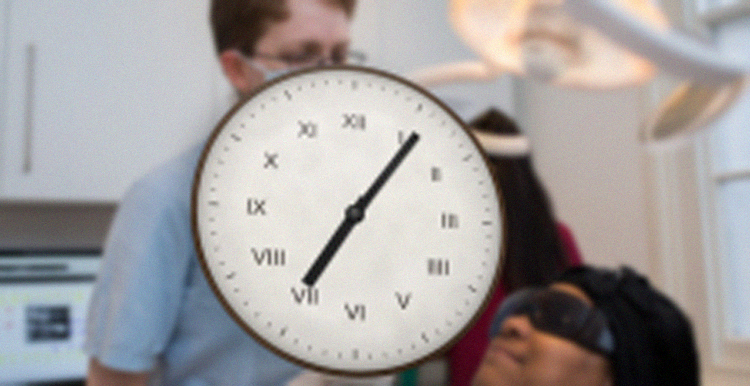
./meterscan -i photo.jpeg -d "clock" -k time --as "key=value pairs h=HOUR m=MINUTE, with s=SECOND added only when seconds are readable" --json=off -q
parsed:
h=7 m=6
